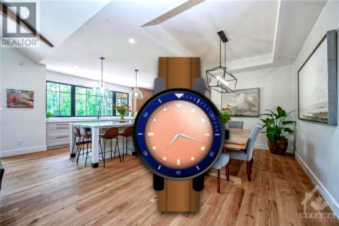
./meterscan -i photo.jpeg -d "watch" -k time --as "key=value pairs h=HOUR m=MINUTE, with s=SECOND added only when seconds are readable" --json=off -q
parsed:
h=7 m=18
